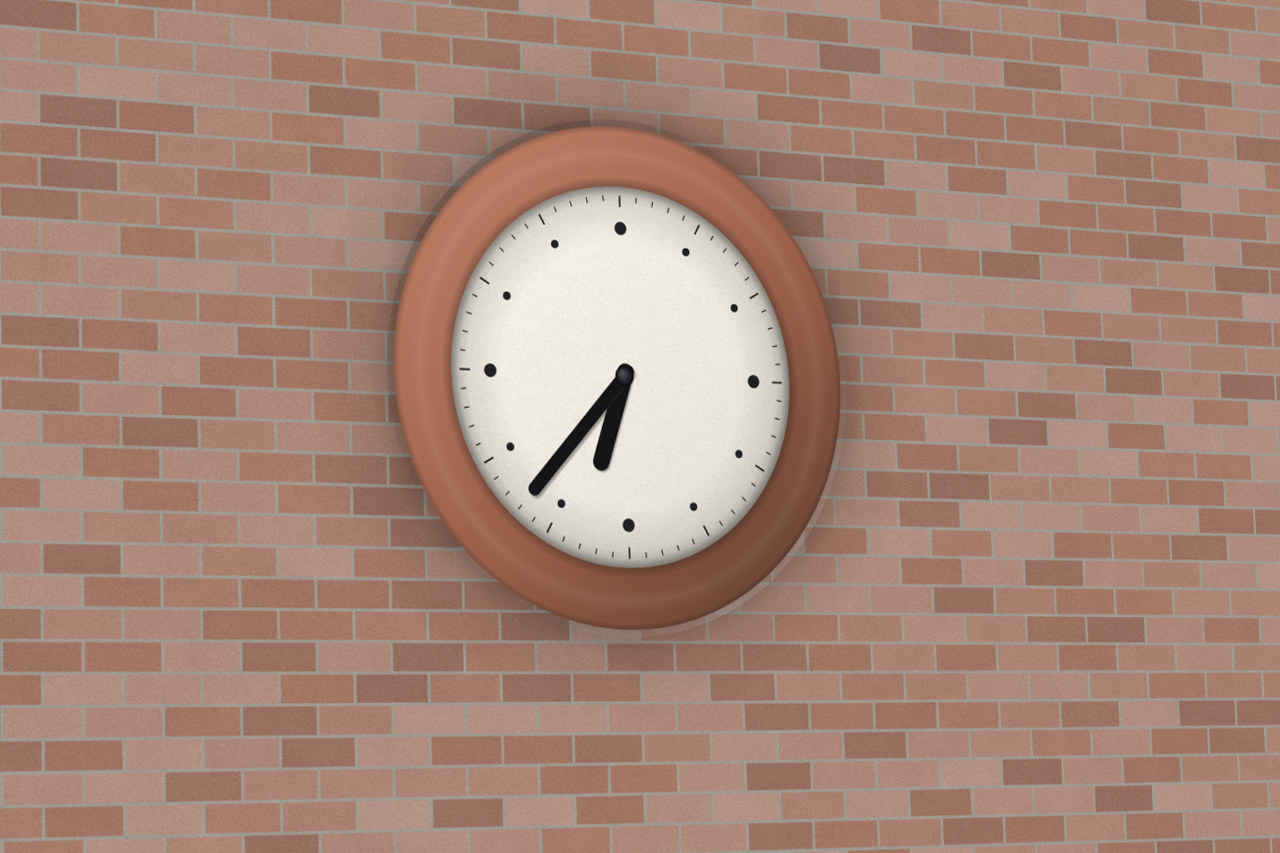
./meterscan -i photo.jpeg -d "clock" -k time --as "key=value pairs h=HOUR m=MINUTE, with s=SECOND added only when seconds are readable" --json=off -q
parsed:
h=6 m=37
